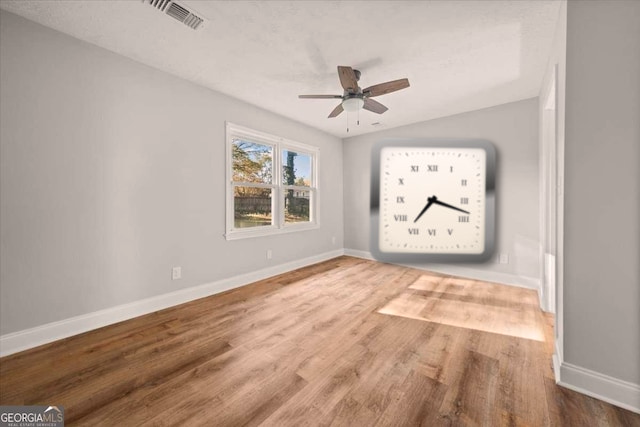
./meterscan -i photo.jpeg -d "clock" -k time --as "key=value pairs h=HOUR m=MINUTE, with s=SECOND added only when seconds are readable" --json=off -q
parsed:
h=7 m=18
